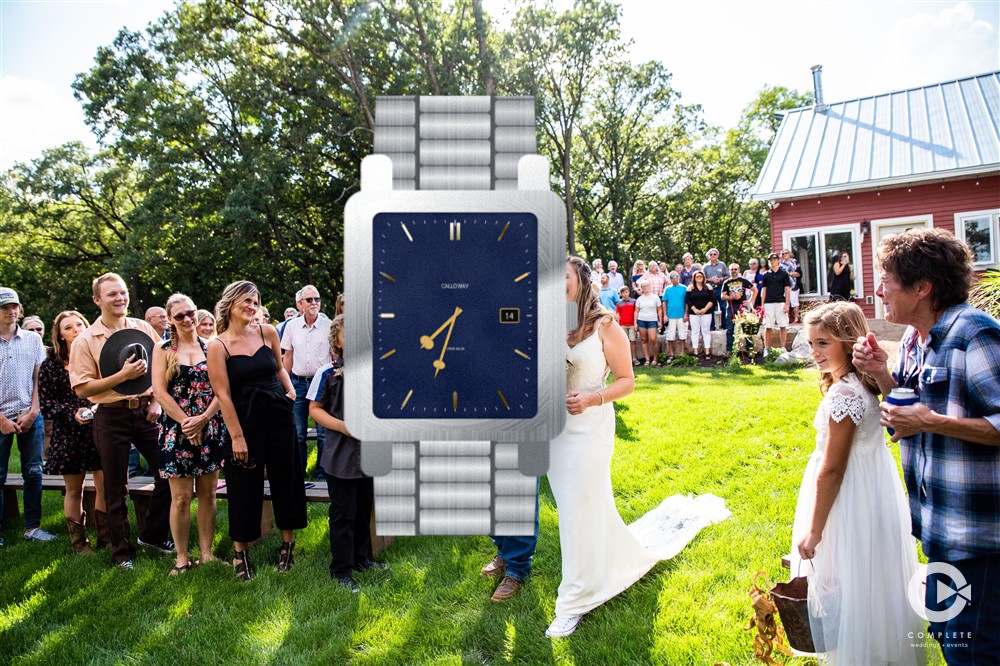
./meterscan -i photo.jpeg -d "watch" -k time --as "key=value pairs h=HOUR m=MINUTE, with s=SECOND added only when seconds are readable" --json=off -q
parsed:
h=7 m=33
